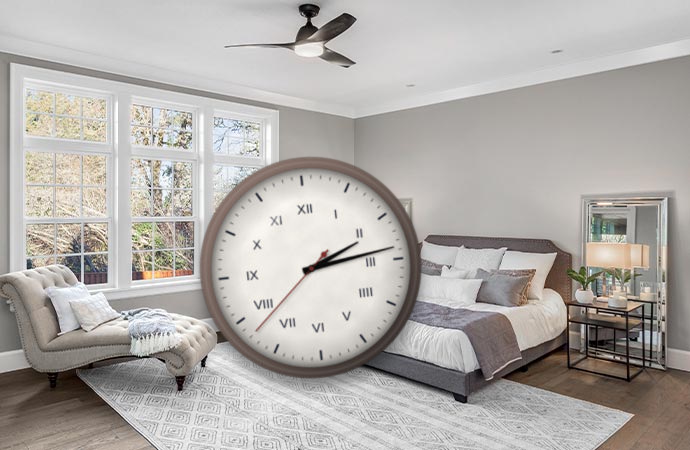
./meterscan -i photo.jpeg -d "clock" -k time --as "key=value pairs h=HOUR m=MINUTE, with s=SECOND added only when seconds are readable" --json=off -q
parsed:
h=2 m=13 s=38
